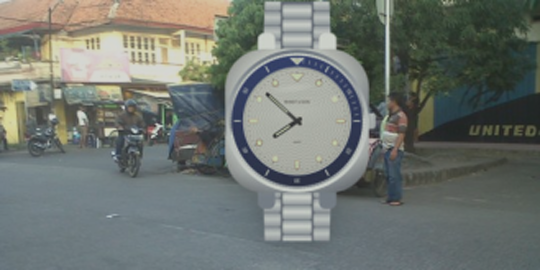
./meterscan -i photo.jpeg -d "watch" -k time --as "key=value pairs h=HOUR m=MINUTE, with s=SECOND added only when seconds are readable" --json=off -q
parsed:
h=7 m=52
